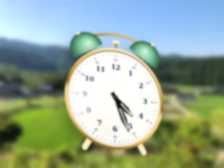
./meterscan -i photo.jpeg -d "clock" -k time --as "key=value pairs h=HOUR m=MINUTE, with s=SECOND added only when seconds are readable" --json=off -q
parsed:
h=4 m=26
